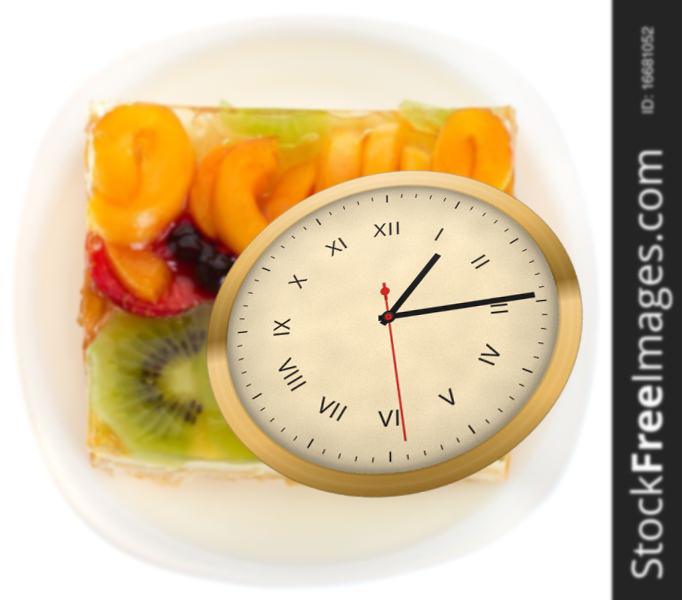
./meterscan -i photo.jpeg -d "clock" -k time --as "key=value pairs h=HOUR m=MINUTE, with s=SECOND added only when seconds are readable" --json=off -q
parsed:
h=1 m=14 s=29
